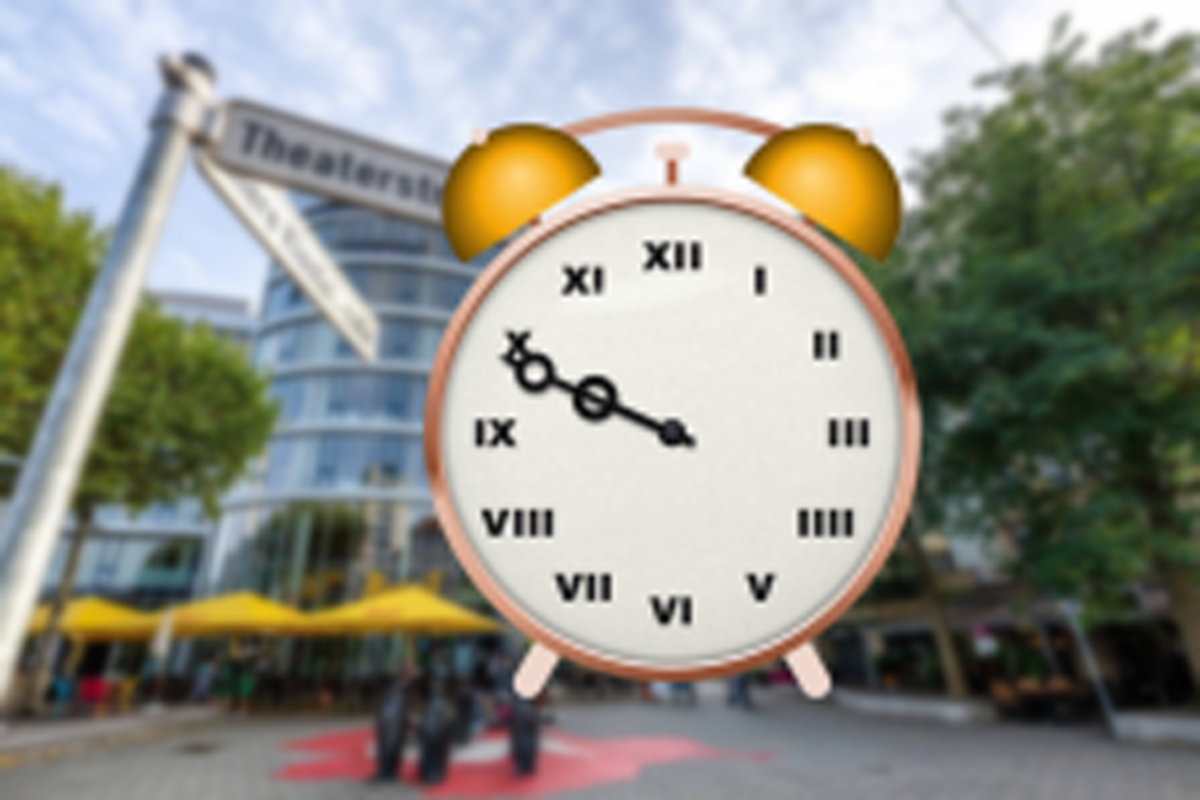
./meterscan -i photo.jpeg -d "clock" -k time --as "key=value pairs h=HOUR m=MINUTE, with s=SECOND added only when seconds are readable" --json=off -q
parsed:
h=9 m=49
